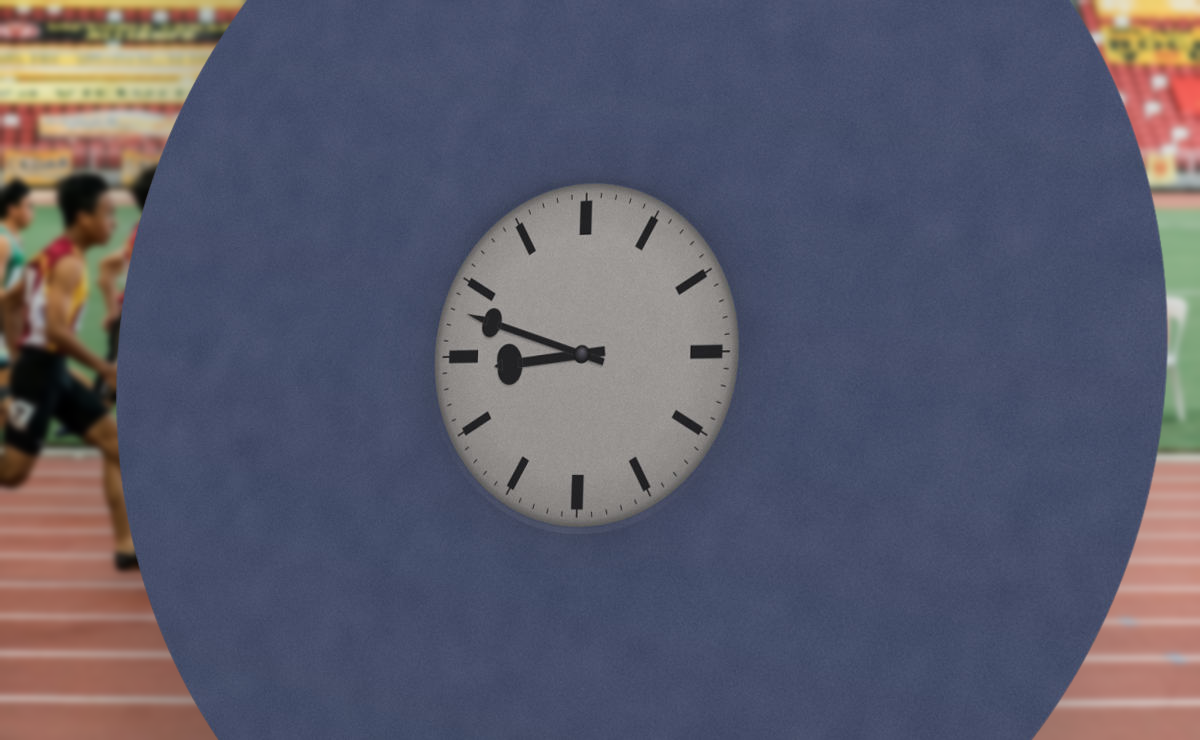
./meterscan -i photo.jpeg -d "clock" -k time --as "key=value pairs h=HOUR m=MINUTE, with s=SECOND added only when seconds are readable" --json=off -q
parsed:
h=8 m=48
